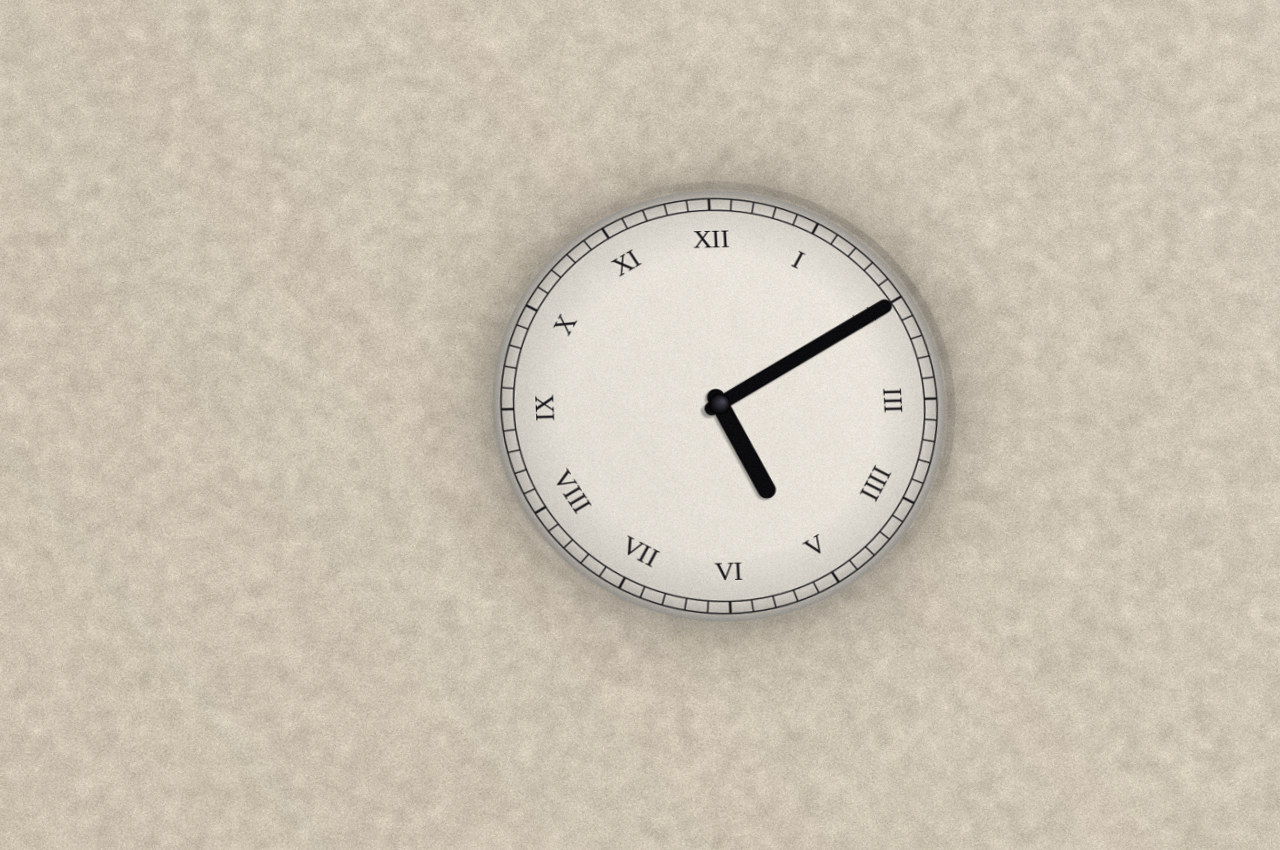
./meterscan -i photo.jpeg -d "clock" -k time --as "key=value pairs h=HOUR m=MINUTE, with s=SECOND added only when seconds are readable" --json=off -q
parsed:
h=5 m=10
